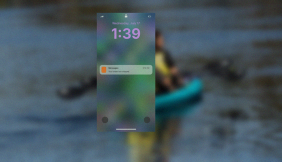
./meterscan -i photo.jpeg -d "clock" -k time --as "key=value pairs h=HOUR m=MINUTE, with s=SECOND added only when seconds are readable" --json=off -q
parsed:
h=1 m=39
